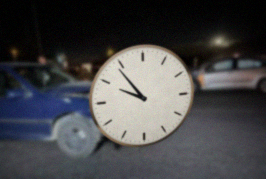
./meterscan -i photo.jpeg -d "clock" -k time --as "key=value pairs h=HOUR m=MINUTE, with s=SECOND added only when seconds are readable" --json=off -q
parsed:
h=9 m=54
